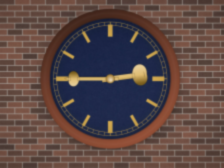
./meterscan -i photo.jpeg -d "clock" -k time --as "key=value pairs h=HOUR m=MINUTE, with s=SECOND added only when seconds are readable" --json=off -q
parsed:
h=2 m=45
